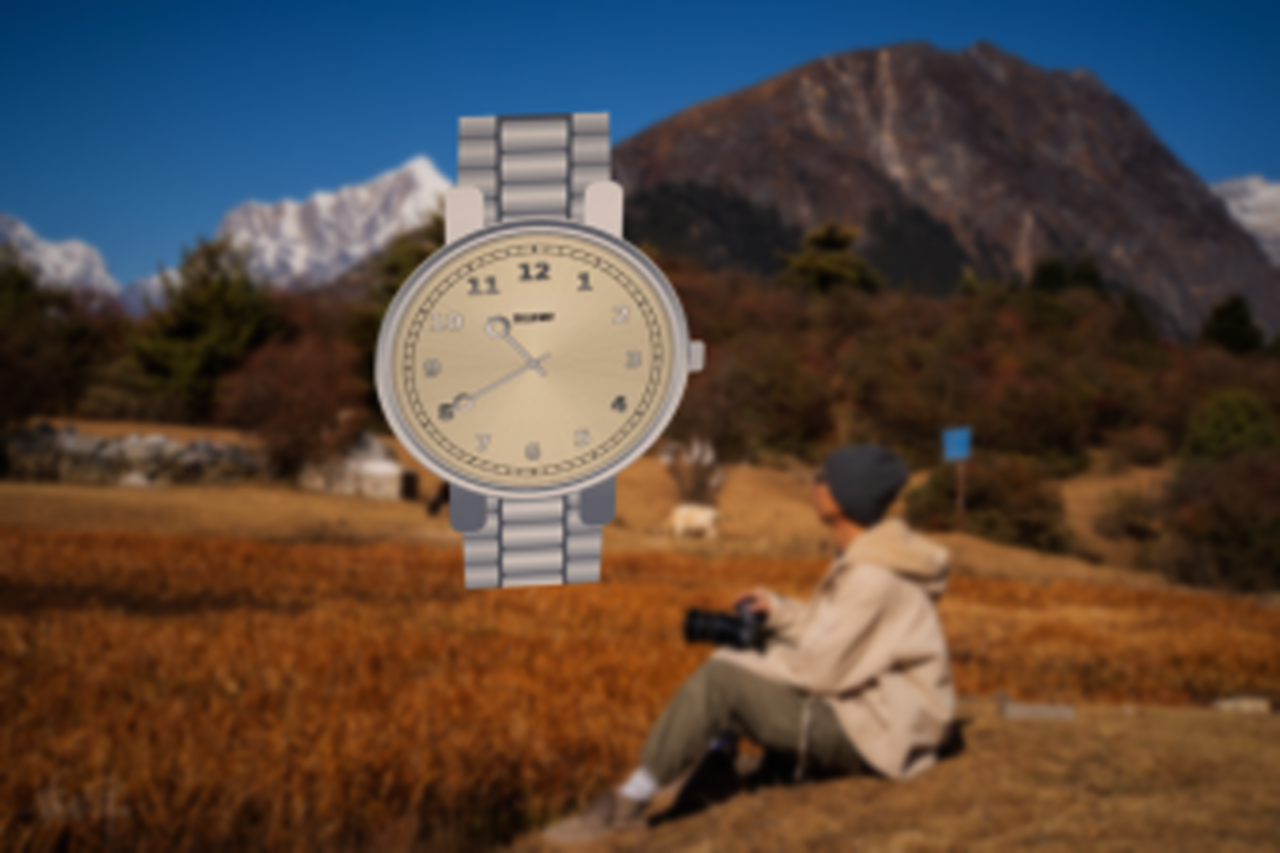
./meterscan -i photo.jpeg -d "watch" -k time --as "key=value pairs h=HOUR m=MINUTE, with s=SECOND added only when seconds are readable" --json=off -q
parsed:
h=10 m=40
